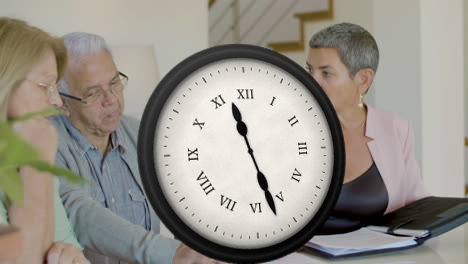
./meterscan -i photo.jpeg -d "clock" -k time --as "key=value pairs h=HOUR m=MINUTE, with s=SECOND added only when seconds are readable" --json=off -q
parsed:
h=11 m=27
